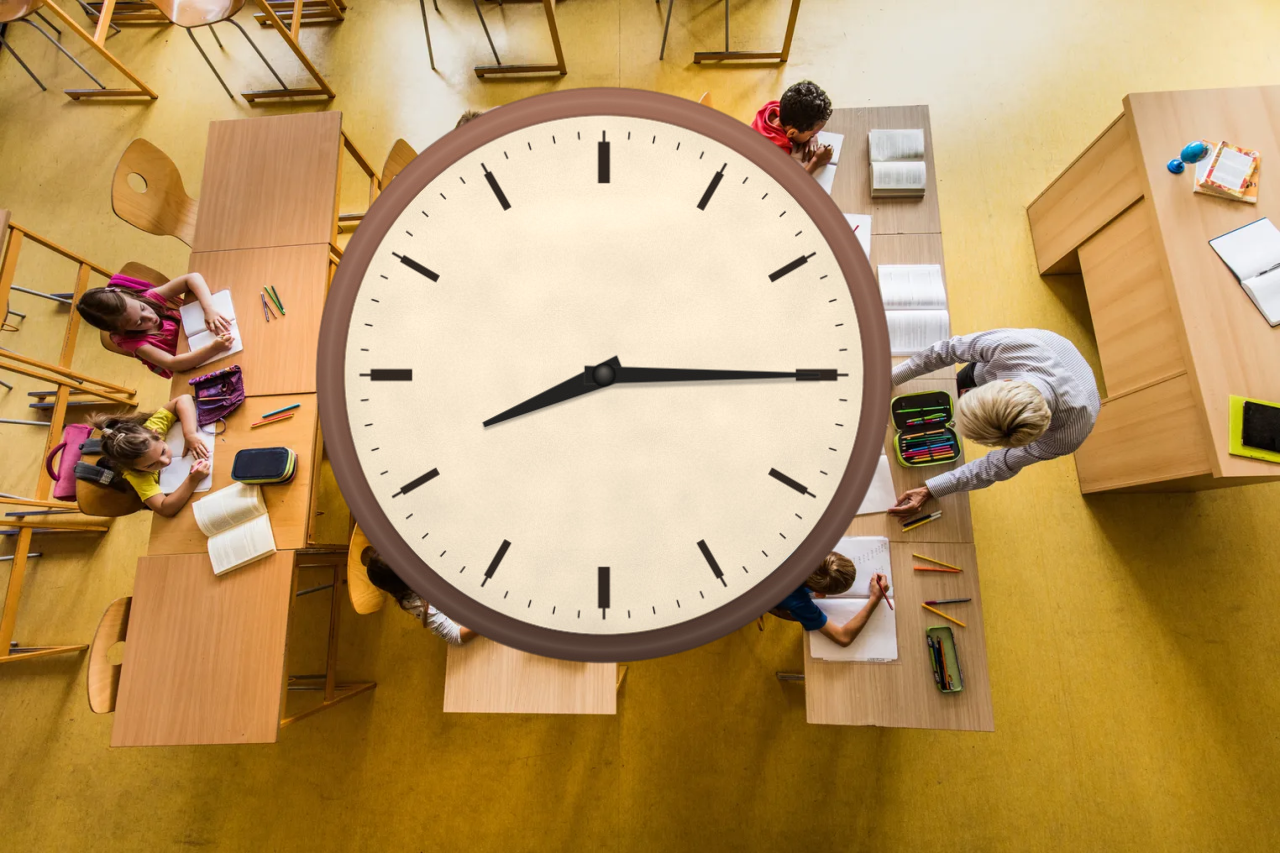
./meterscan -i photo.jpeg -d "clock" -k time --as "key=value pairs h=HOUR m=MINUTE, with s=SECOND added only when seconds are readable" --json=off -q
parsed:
h=8 m=15
